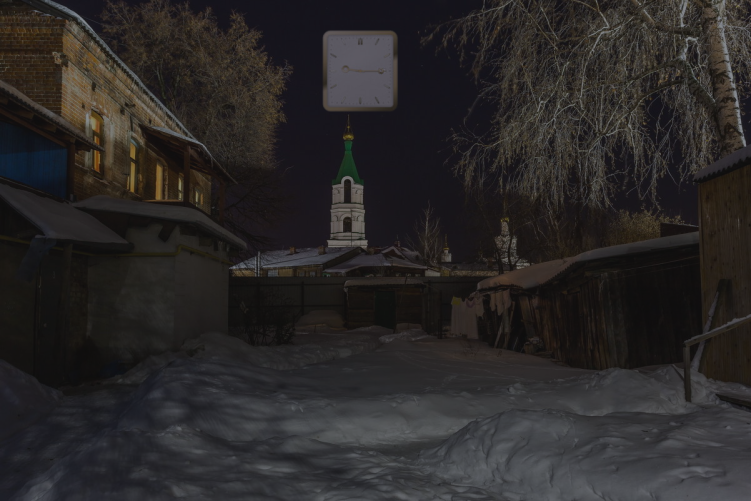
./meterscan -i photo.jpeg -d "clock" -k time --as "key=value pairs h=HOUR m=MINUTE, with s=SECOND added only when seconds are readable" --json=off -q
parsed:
h=9 m=15
